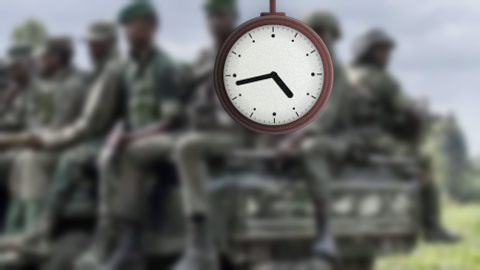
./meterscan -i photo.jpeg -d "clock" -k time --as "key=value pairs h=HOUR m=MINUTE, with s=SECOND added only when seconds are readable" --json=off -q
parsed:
h=4 m=43
